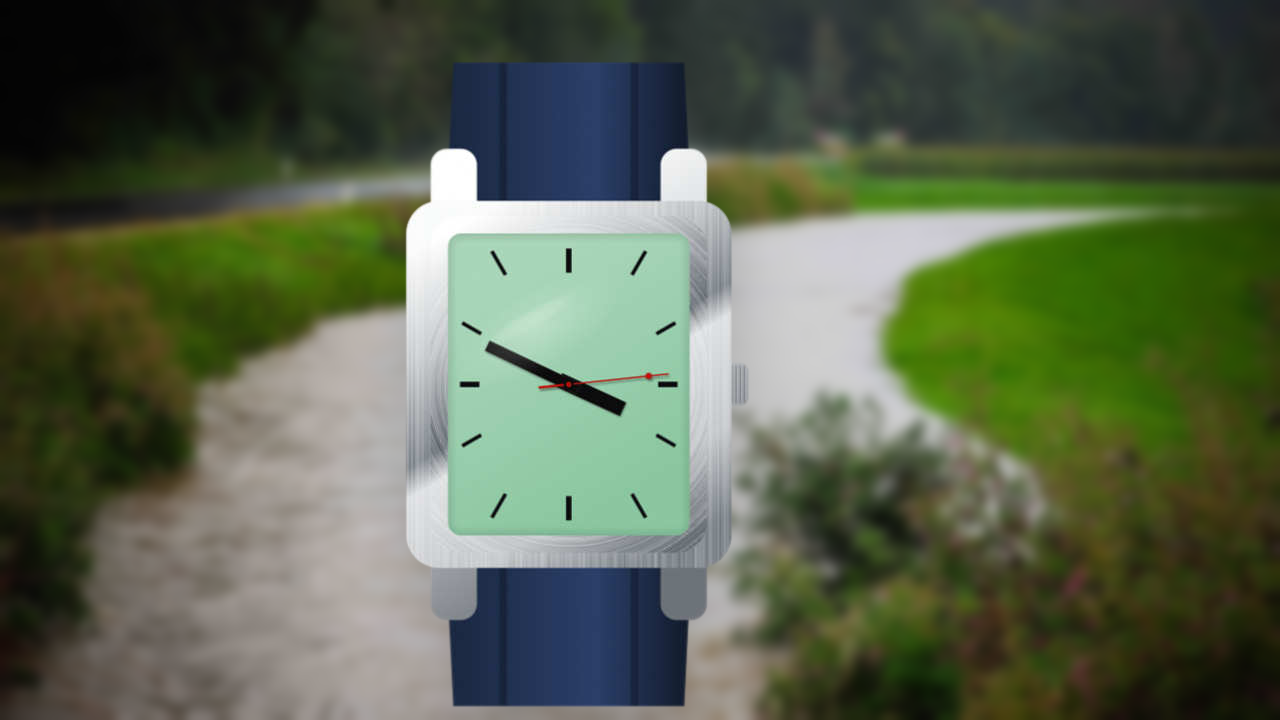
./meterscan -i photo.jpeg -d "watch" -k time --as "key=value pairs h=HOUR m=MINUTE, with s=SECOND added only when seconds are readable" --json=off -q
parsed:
h=3 m=49 s=14
